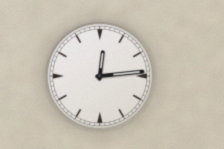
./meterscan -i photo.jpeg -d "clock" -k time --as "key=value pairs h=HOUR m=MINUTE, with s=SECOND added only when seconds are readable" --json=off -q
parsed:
h=12 m=14
